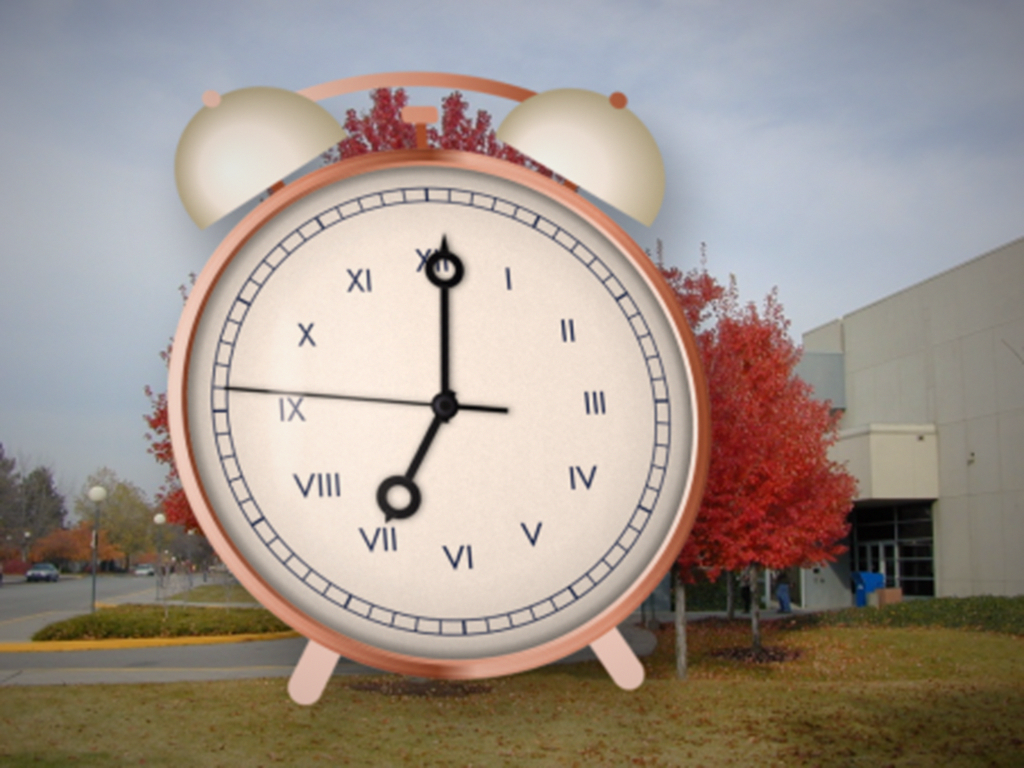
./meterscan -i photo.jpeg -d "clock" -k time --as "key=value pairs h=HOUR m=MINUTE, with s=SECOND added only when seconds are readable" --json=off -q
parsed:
h=7 m=0 s=46
